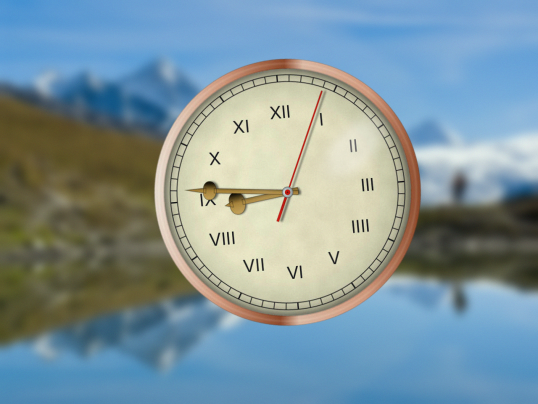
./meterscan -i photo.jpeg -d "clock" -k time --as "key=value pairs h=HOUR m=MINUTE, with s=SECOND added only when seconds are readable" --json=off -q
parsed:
h=8 m=46 s=4
